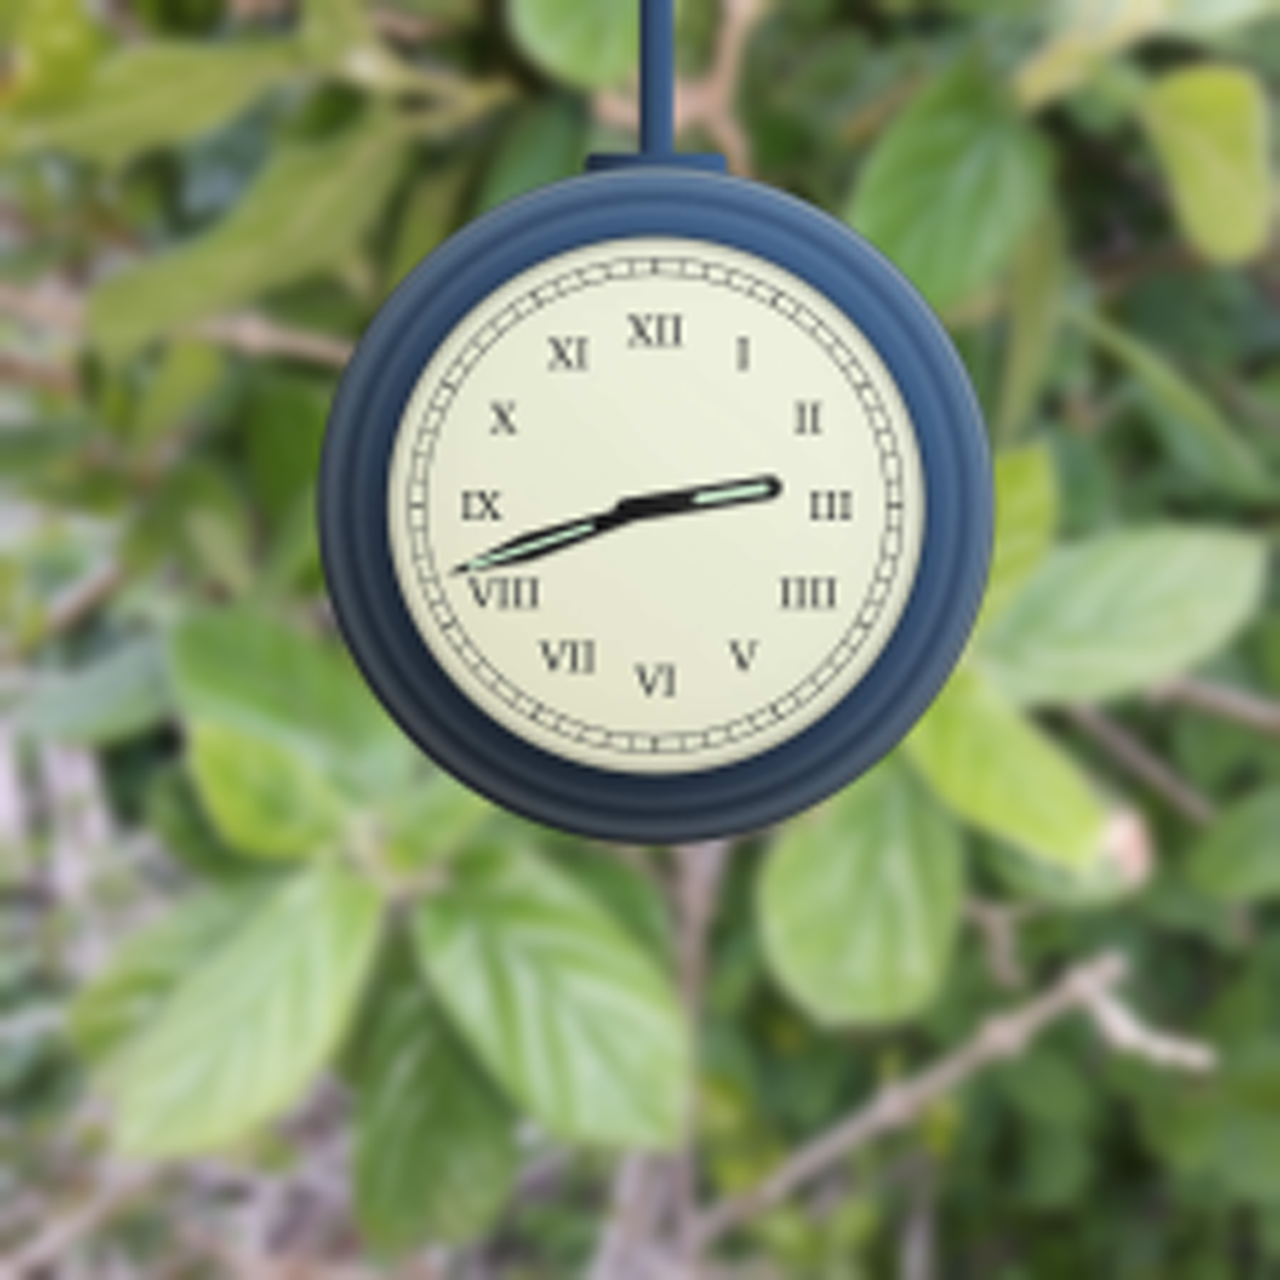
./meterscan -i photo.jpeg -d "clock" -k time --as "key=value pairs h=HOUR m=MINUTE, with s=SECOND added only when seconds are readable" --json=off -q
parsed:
h=2 m=42
